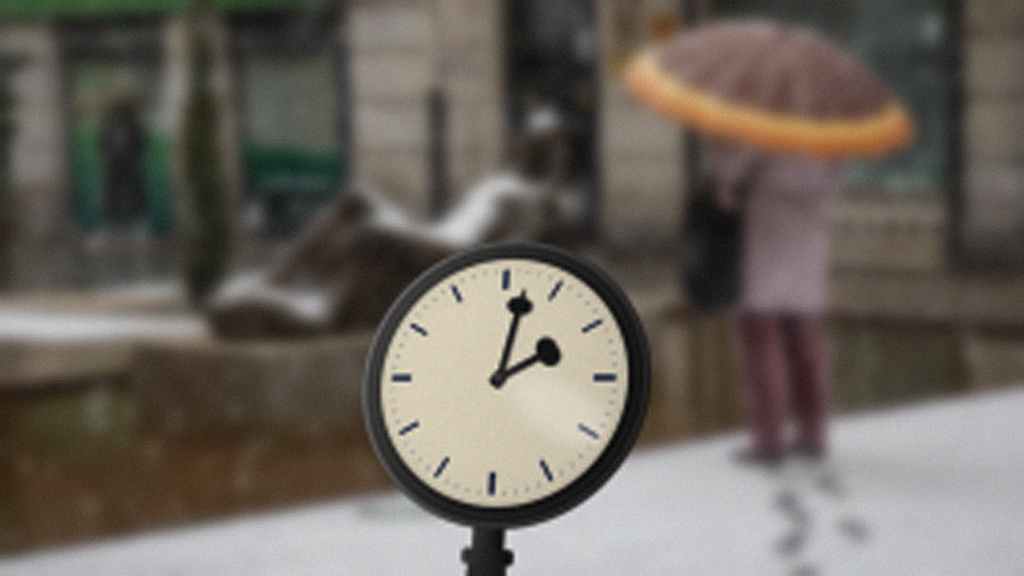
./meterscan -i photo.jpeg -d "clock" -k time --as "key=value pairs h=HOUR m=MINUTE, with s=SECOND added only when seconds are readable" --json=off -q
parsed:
h=2 m=2
